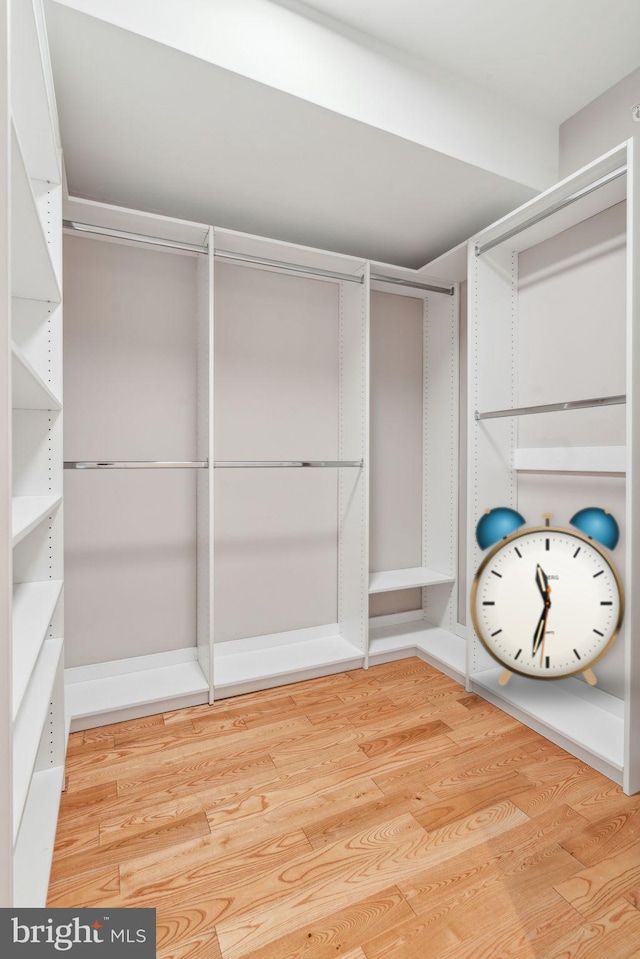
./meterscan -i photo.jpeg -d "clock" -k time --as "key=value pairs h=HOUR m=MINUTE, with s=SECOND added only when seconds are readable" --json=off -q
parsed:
h=11 m=32 s=31
